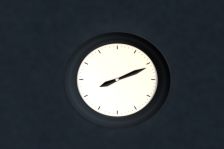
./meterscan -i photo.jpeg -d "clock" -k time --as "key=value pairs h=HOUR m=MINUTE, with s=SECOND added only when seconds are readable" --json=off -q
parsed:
h=8 m=11
